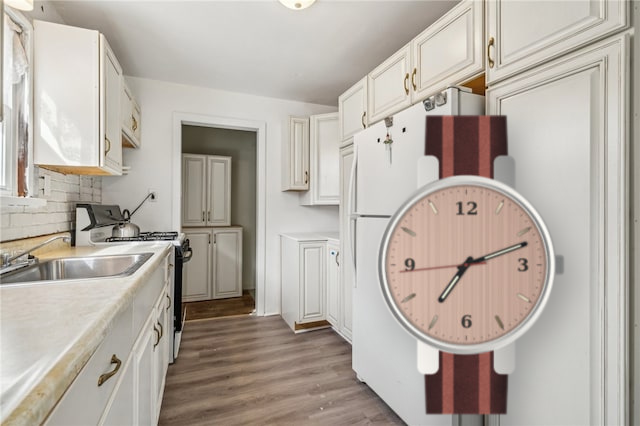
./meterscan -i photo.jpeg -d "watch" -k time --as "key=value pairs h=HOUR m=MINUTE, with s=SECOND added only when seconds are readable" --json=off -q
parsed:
h=7 m=11 s=44
